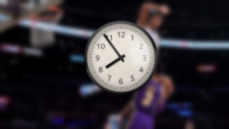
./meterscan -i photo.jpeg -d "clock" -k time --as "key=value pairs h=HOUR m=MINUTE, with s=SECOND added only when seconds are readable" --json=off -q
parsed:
h=7 m=54
